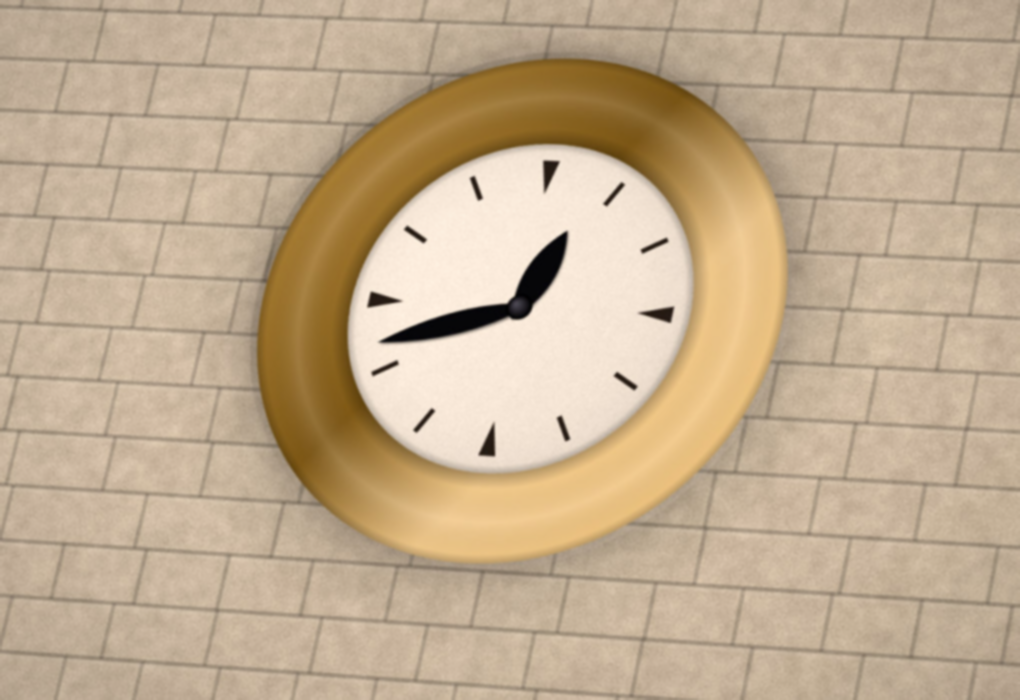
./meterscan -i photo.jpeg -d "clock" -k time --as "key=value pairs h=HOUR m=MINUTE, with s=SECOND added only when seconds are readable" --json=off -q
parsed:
h=12 m=42
